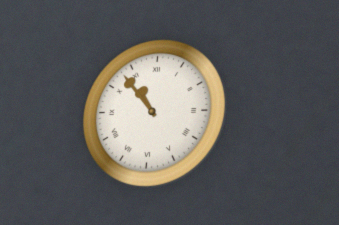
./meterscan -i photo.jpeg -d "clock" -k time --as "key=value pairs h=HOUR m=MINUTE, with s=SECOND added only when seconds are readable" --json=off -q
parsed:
h=10 m=53
